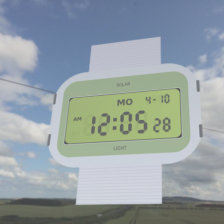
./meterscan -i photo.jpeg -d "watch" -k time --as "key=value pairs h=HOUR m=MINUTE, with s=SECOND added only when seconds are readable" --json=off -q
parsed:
h=12 m=5 s=28
